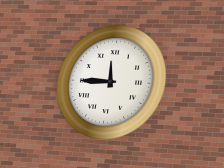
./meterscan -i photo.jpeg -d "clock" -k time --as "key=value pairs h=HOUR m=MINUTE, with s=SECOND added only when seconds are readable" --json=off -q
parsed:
h=11 m=45
